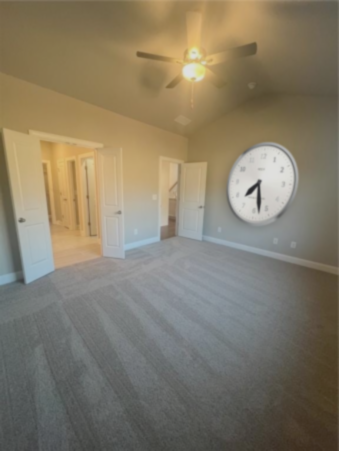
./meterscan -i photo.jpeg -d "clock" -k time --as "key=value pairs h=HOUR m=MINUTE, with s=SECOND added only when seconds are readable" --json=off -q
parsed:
h=7 m=28
